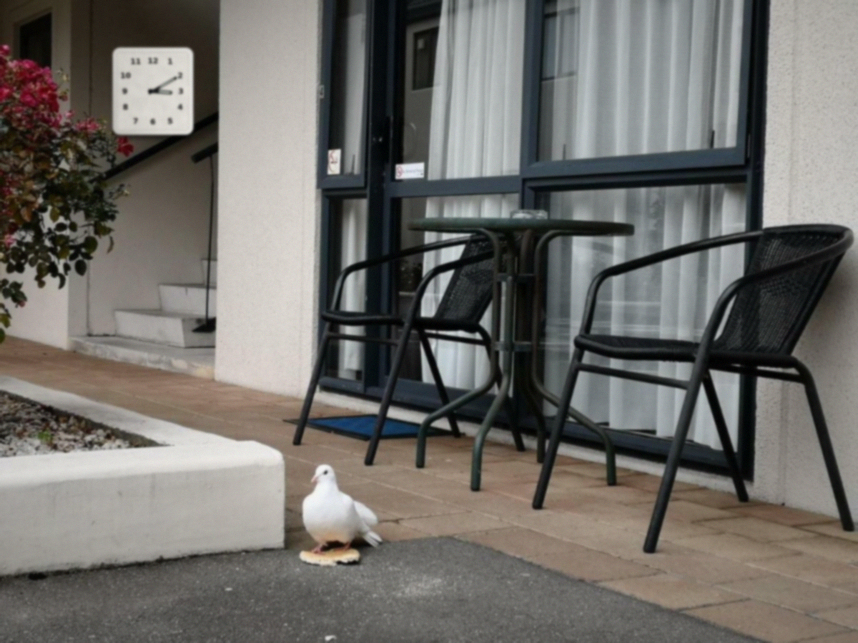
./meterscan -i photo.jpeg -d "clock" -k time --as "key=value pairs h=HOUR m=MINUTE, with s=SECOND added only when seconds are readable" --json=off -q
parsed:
h=3 m=10
